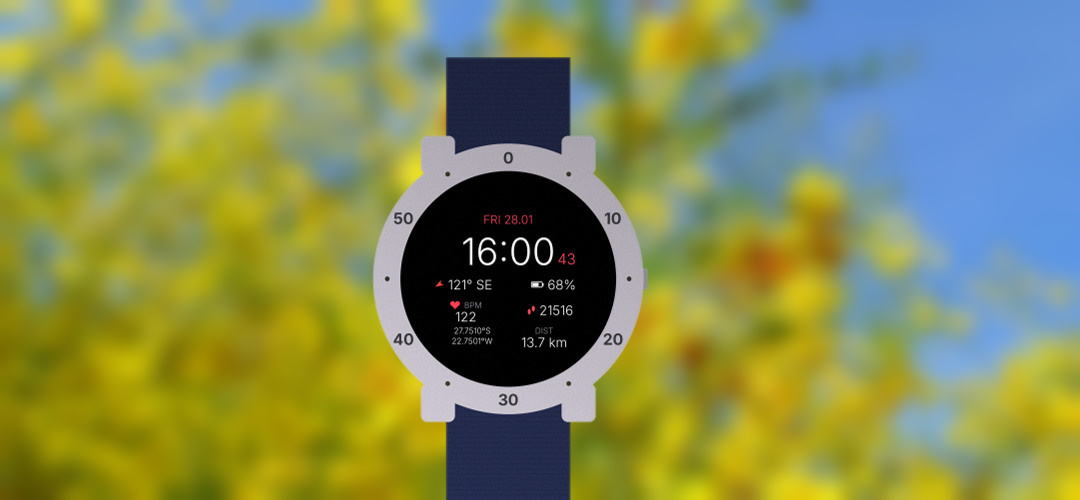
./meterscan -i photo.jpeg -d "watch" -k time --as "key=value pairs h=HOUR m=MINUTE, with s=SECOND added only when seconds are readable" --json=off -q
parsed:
h=16 m=0 s=43
